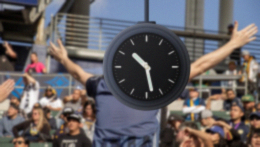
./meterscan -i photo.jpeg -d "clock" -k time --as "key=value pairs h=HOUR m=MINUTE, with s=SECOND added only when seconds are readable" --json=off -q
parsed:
h=10 m=28
